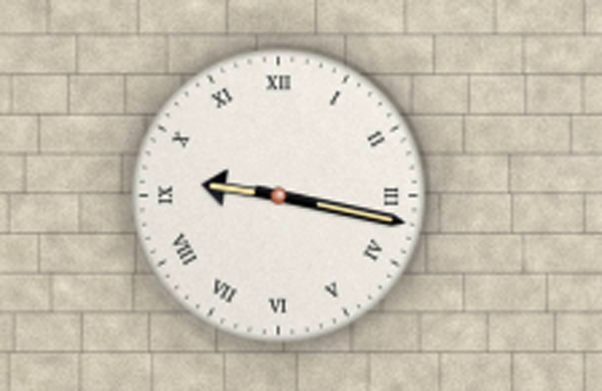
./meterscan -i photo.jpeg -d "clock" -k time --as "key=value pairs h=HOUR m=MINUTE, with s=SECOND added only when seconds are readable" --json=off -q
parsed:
h=9 m=17
